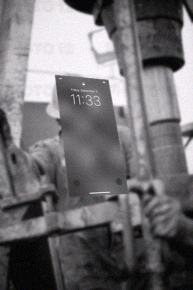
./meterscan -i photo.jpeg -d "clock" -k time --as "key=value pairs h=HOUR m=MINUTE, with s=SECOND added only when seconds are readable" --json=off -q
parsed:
h=11 m=33
